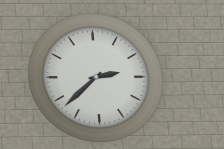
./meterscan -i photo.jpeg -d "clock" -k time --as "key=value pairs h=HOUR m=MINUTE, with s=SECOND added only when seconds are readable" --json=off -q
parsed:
h=2 m=38
